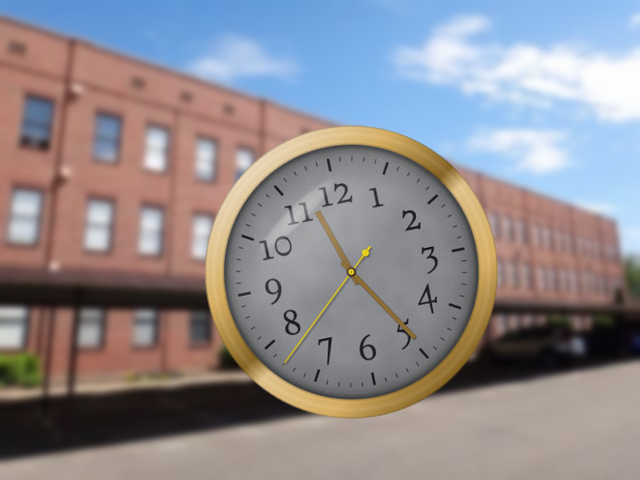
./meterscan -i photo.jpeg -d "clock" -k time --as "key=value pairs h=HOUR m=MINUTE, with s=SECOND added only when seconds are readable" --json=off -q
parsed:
h=11 m=24 s=38
